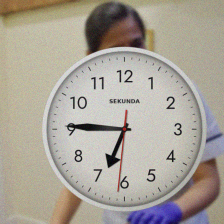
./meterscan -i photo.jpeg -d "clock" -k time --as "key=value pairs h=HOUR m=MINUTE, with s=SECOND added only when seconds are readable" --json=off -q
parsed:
h=6 m=45 s=31
